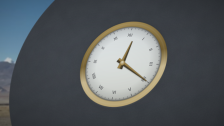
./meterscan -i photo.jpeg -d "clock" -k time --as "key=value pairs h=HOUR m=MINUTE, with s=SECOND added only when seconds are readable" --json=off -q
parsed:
h=12 m=20
